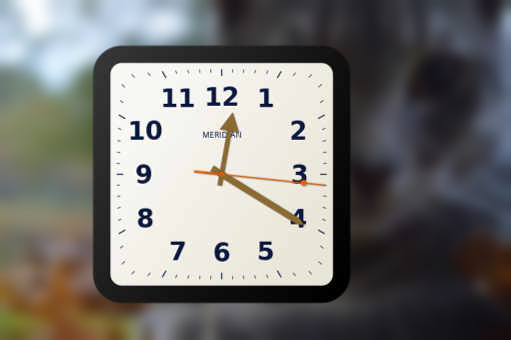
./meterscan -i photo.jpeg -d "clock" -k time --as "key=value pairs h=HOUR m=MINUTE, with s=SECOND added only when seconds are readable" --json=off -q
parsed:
h=12 m=20 s=16
